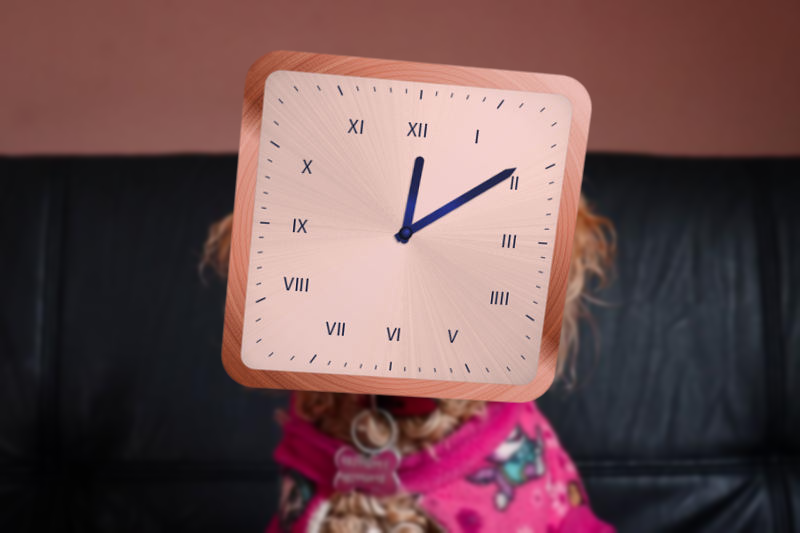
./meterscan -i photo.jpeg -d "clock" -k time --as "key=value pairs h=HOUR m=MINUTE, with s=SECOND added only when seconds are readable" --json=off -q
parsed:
h=12 m=9
